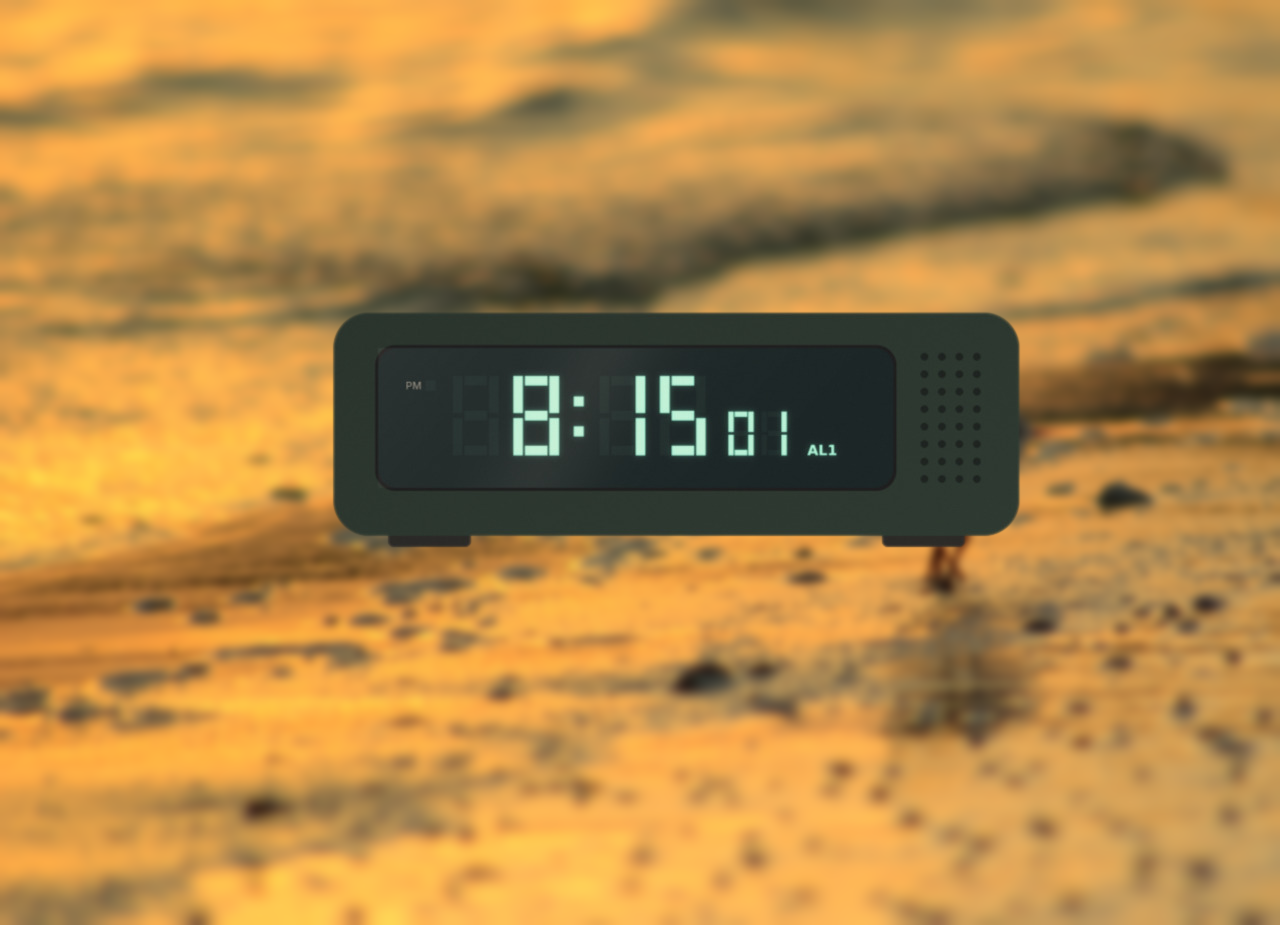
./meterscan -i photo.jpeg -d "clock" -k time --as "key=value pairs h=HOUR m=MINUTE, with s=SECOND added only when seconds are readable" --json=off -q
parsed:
h=8 m=15 s=1
